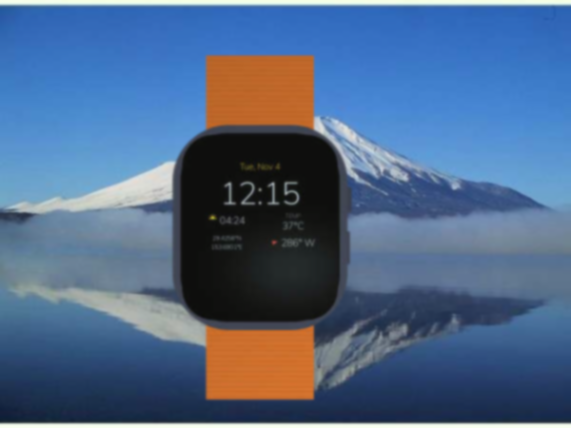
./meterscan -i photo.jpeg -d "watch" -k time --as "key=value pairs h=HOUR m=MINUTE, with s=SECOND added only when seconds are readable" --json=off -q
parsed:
h=12 m=15
